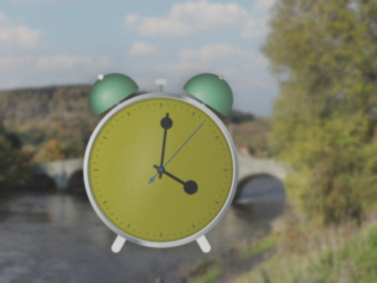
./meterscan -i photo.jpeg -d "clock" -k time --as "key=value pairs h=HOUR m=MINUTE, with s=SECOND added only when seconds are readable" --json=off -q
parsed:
h=4 m=1 s=7
